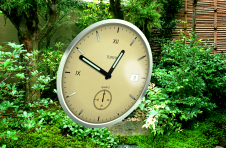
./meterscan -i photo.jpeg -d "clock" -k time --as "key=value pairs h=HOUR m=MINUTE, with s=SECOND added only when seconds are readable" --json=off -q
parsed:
h=12 m=49
